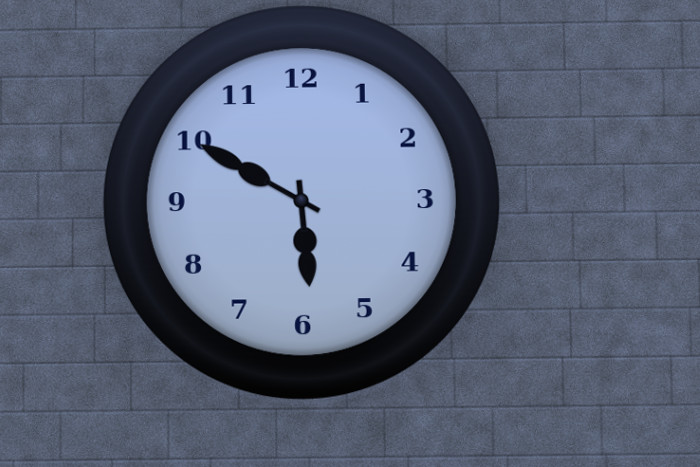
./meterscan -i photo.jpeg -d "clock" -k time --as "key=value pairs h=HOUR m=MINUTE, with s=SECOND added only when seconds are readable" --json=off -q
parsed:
h=5 m=50
